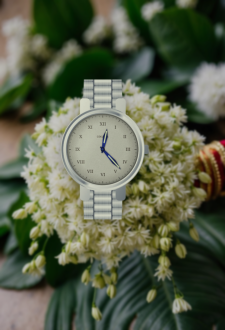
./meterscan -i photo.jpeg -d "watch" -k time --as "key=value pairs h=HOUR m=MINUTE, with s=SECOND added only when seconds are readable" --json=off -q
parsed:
h=12 m=23
